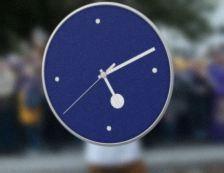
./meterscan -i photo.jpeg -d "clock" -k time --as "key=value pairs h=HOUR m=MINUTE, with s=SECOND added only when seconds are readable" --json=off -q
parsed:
h=5 m=11 s=39
